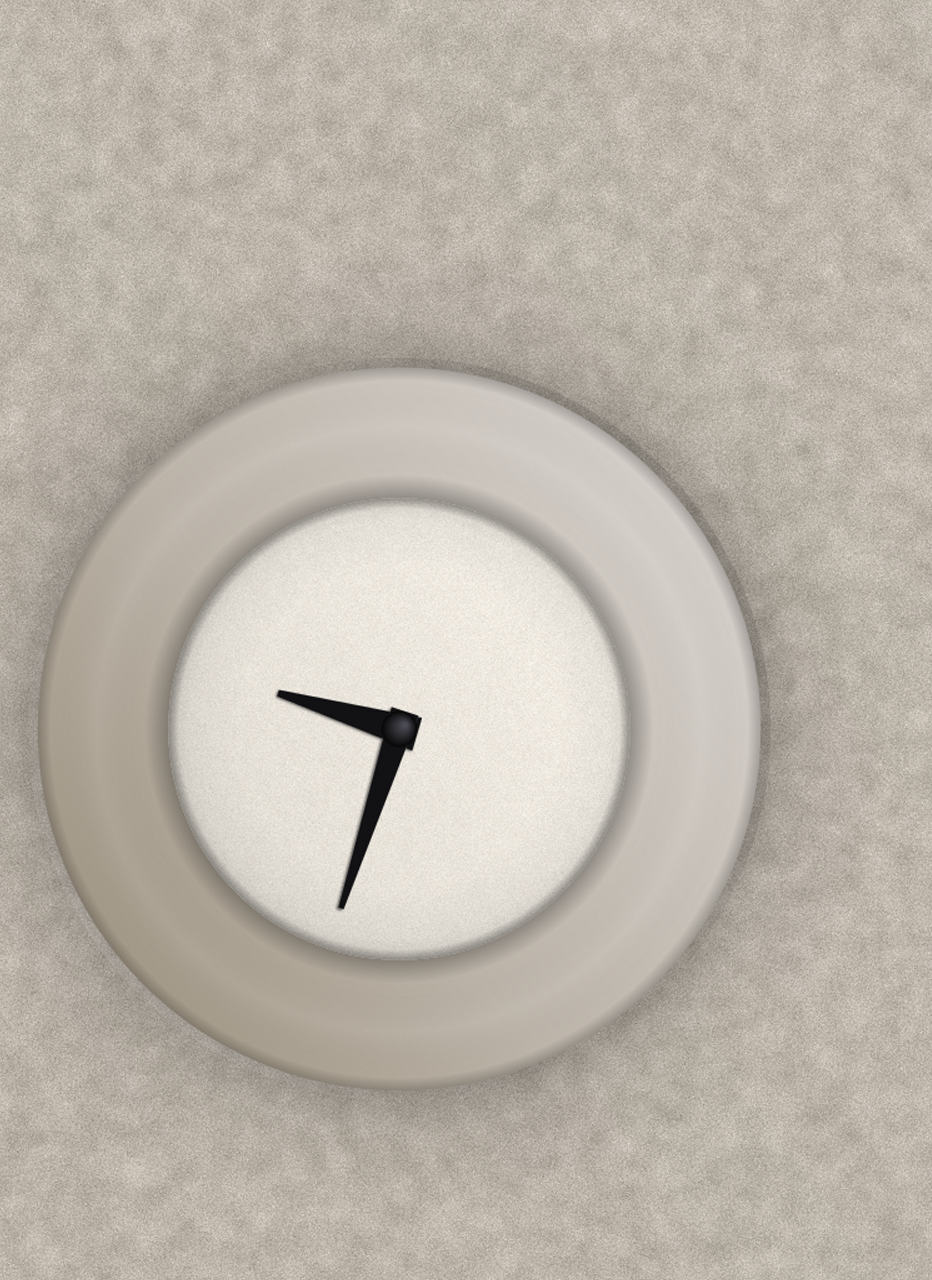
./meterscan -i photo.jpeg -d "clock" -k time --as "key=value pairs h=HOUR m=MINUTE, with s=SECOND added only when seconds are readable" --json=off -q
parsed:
h=9 m=33
